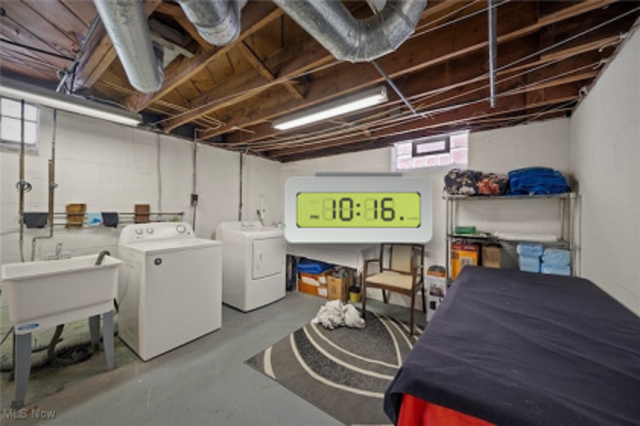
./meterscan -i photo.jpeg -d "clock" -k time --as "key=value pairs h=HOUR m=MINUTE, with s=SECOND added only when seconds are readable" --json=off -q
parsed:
h=10 m=16
